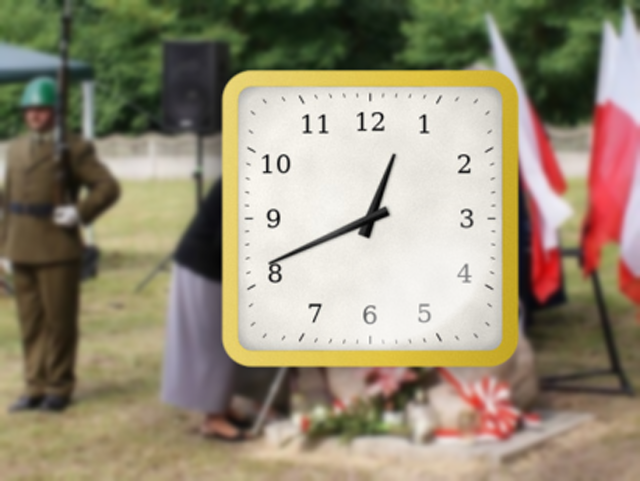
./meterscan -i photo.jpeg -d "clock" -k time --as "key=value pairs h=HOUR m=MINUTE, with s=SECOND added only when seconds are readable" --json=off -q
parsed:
h=12 m=41
